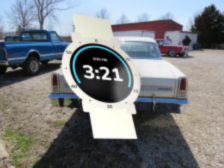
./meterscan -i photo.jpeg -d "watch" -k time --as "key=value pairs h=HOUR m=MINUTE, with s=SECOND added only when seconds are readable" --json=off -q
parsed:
h=3 m=21
